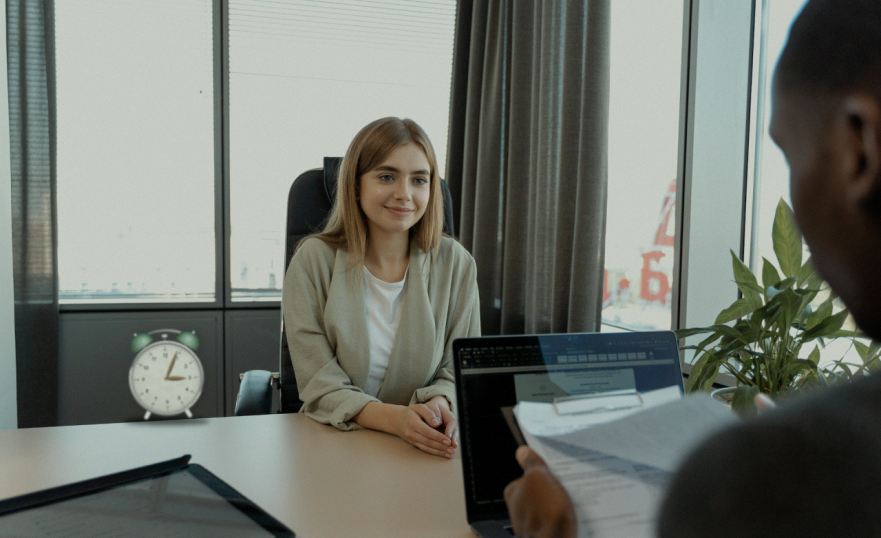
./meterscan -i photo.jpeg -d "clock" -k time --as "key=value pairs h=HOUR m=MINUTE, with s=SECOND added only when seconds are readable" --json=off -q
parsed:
h=3 m=4
